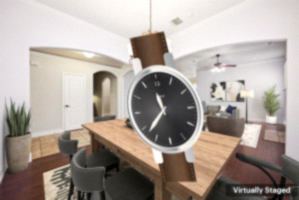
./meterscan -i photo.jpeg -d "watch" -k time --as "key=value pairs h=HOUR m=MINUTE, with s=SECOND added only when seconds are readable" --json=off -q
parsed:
h=11 m=38
